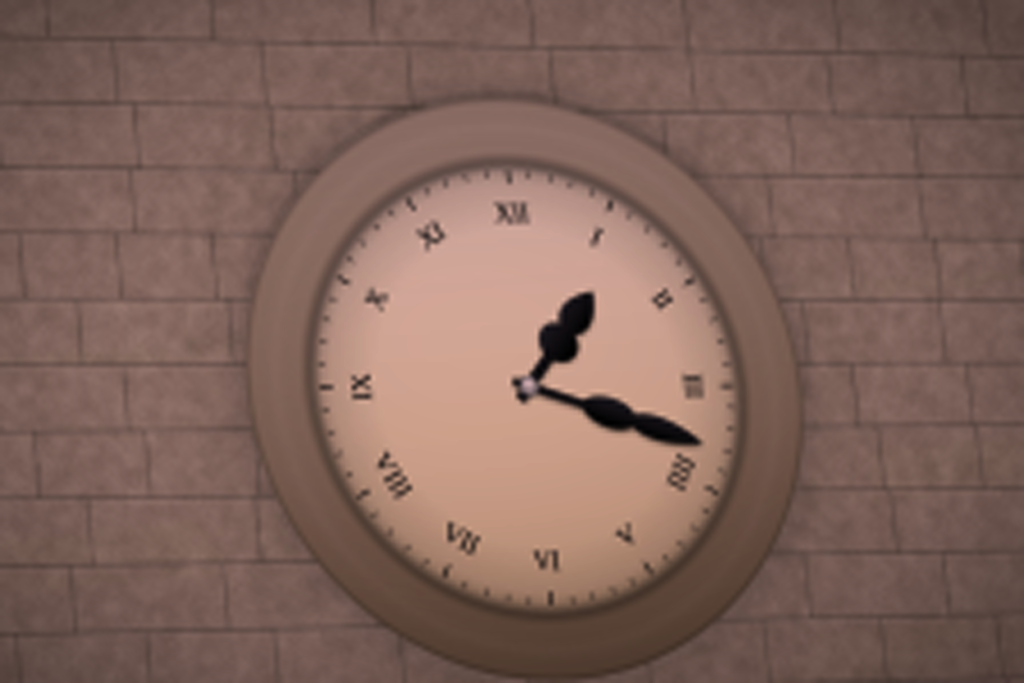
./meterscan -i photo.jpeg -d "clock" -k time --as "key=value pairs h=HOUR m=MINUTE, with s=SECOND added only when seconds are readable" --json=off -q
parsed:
h=1 m=18
